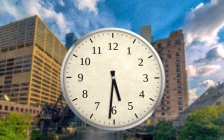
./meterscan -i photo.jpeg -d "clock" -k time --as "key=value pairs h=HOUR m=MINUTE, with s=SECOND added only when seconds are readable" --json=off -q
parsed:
h=5 m=31
